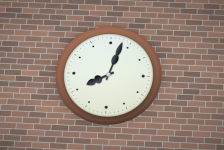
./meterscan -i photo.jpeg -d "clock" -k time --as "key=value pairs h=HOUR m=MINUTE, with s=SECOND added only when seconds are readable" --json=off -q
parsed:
h=8 m=3
